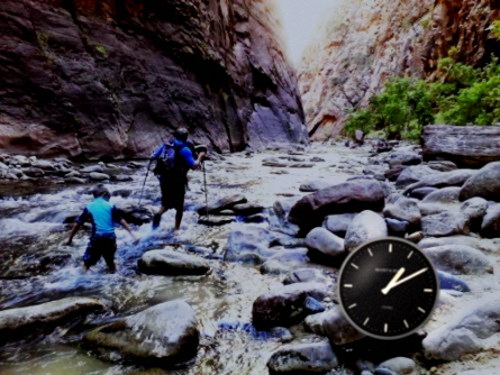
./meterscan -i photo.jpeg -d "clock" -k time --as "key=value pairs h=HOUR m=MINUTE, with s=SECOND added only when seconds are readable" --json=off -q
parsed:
h=1 m=10
